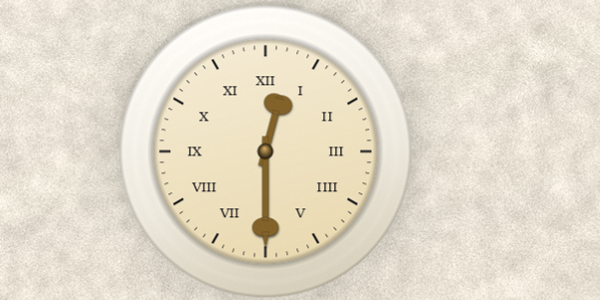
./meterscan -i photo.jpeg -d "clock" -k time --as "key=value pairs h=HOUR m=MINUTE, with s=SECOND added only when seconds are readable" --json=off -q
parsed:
h=12 m=30
